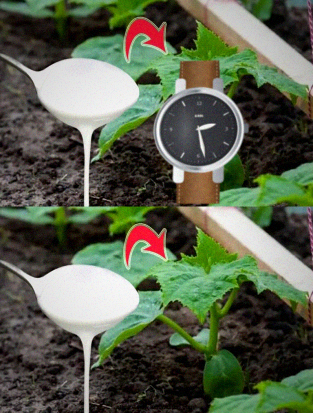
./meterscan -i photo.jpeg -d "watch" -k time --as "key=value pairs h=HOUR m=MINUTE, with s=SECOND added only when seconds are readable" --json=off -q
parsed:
h=2 m=28
